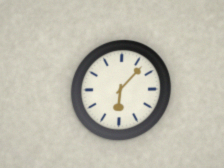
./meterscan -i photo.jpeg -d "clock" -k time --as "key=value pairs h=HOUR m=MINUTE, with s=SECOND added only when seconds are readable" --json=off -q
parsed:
h=6 m=7
